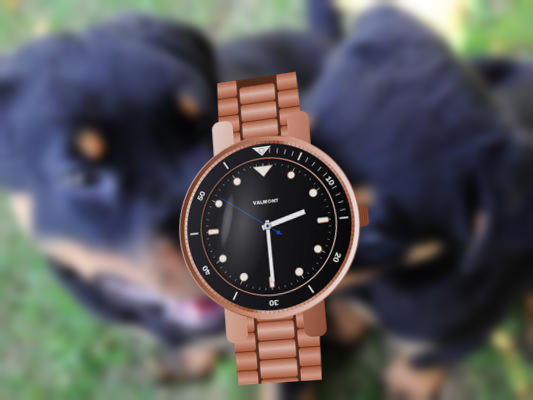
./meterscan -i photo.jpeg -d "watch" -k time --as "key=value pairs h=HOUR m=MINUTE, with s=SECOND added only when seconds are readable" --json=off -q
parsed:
h=2 m=29 s=51
